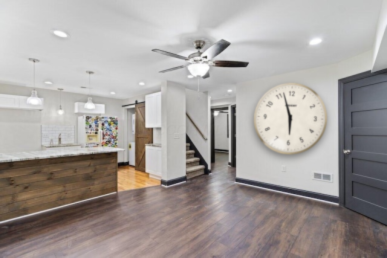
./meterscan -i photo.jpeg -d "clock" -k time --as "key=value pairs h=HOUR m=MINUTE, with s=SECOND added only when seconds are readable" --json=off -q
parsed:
h=5 m=57
